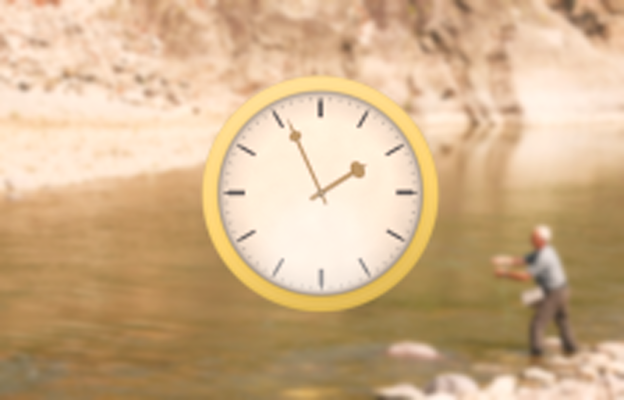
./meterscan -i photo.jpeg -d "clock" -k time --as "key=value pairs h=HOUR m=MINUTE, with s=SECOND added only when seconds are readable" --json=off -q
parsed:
h=1 m=56
